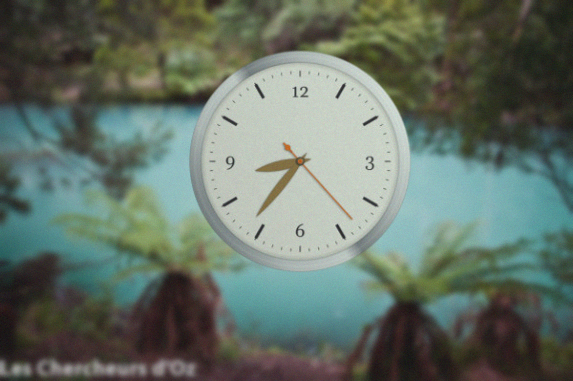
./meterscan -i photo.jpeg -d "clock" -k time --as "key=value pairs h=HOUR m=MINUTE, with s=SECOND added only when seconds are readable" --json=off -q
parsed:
h=8 m=36 s=23
